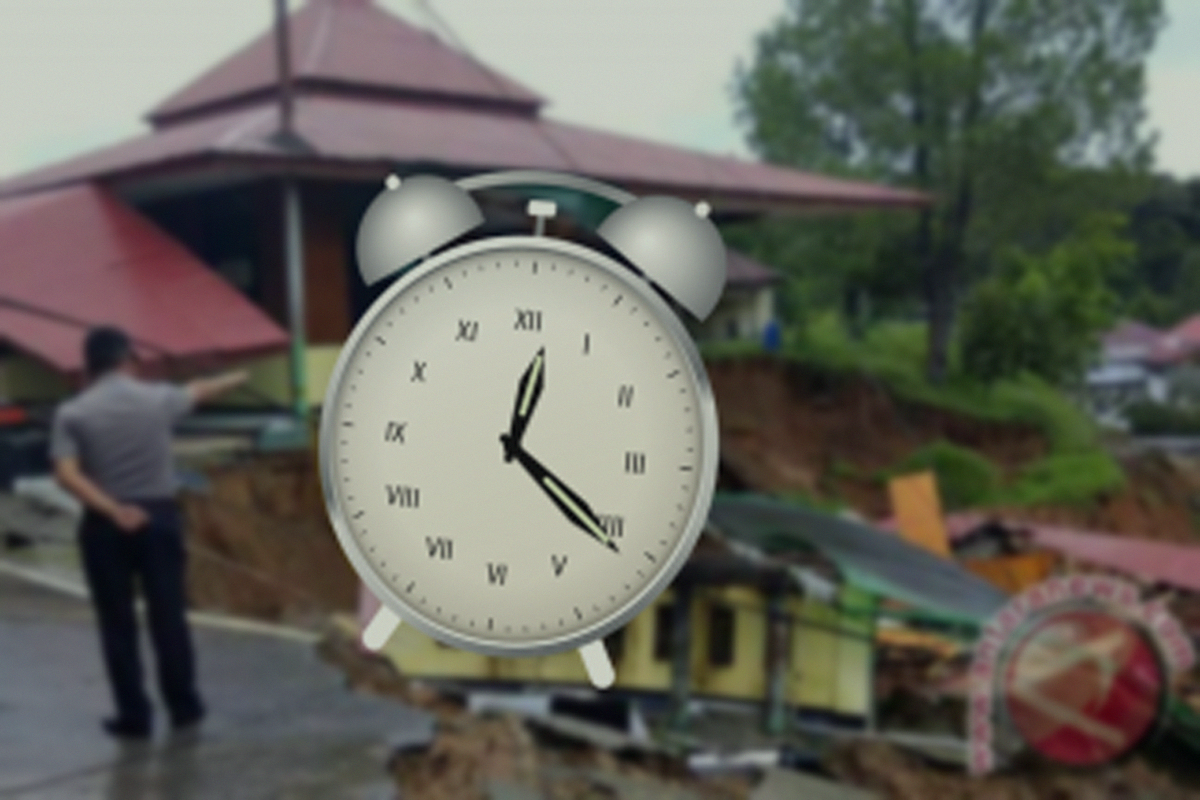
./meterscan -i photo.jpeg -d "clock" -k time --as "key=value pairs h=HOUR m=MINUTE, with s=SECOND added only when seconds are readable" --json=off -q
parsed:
h=12 m=21
